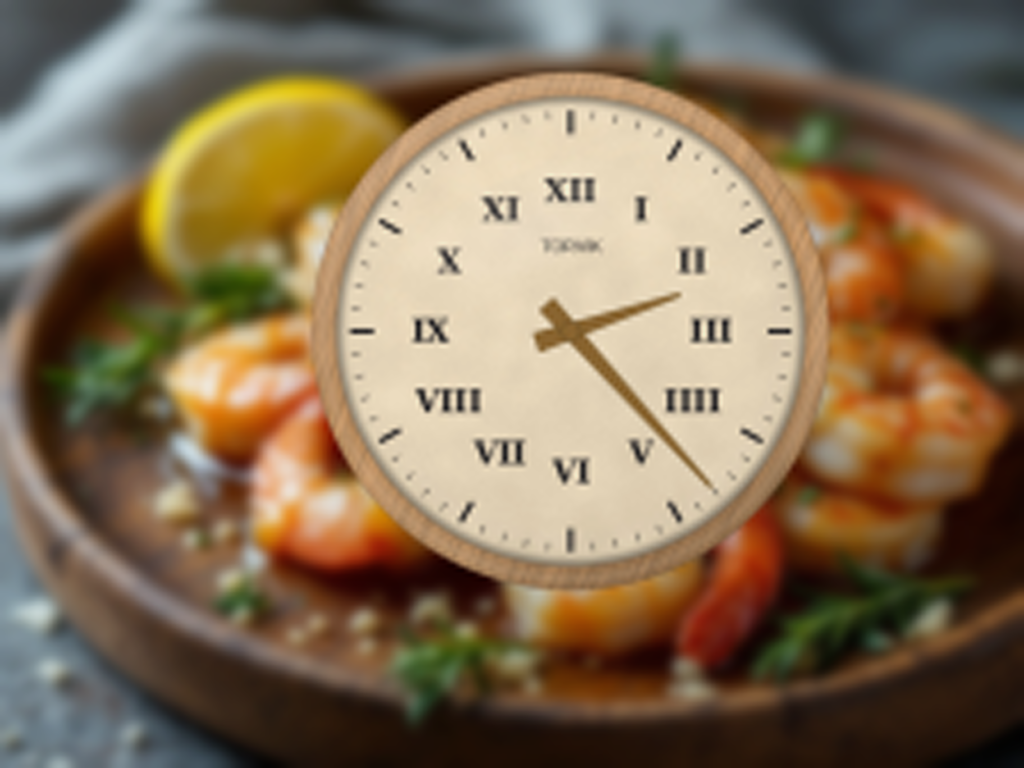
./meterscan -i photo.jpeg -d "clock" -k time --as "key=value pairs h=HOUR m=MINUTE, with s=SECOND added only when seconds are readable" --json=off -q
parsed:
h=2 m=23
